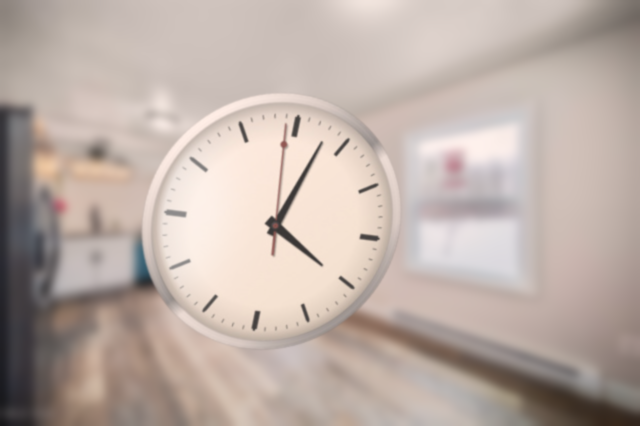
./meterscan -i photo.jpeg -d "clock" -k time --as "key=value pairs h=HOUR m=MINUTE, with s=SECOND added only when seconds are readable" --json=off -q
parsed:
h=4 m=2 s=59
